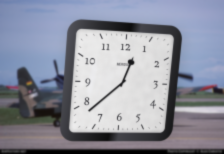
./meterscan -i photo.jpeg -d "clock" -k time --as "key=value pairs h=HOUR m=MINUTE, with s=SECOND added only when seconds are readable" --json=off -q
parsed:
h=12 m=38
